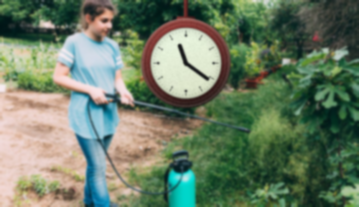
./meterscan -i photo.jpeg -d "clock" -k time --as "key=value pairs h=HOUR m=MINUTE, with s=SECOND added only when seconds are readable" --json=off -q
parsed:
h=11 m=21
